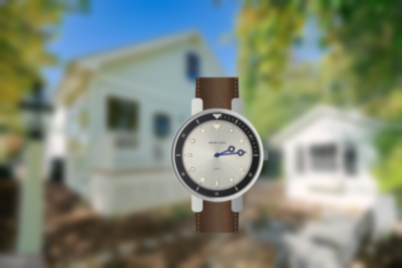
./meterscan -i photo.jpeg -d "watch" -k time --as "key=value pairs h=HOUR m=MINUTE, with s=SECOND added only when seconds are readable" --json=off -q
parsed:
h=2 m=14
